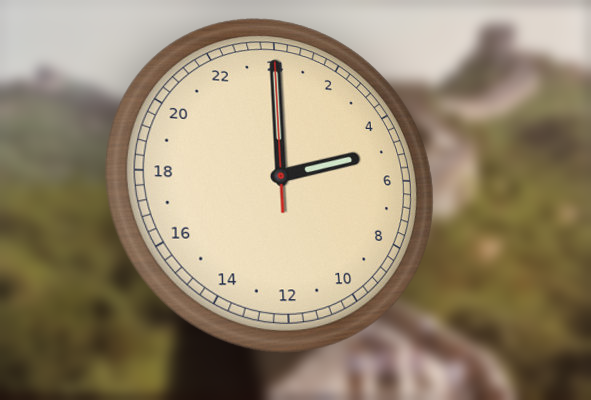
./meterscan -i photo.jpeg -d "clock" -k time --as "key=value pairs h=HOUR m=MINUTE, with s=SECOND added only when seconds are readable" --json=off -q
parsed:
h=5 m=0 s=0
